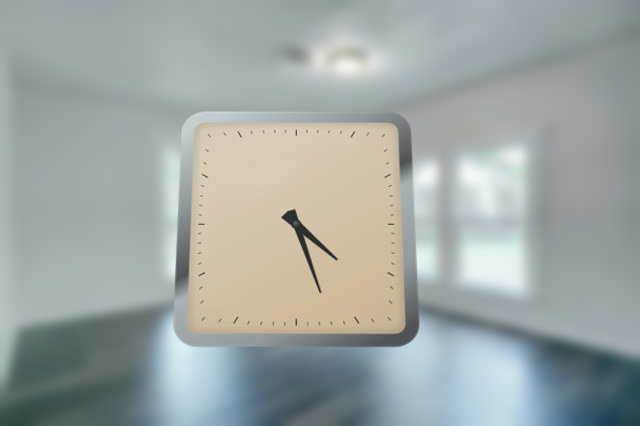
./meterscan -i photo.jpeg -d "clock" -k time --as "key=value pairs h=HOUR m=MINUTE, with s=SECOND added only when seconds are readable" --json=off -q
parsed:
h=4 m=27
